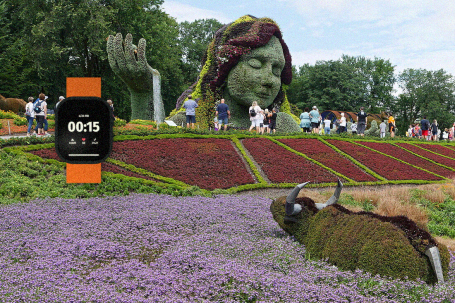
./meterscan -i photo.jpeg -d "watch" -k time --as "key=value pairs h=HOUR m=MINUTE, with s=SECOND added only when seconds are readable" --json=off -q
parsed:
h=0 m=15
